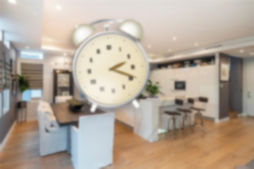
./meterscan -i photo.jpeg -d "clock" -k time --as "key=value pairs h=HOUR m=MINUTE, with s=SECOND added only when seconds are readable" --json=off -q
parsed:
h=2 m=19
